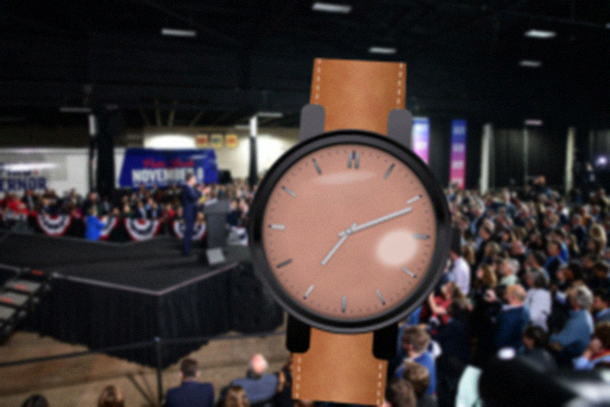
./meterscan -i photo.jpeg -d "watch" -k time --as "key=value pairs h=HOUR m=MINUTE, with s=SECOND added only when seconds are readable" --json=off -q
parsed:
h=7 m=11
